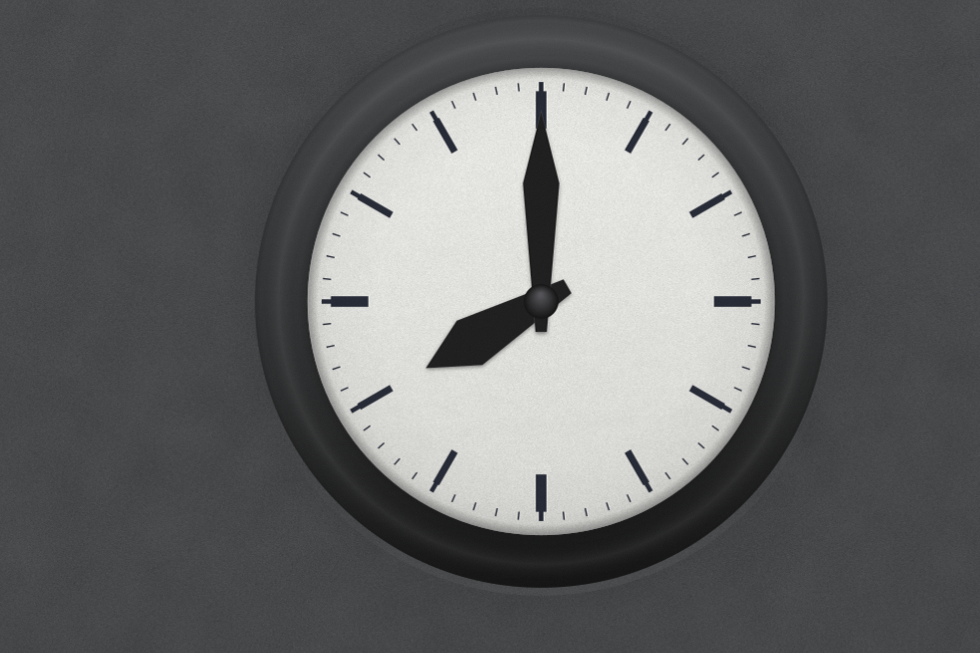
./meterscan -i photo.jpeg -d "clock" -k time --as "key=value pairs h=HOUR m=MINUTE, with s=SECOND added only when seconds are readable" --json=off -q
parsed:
h=8 m=0
